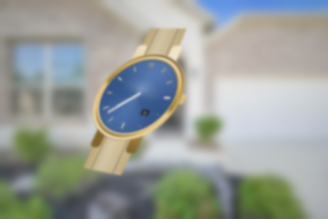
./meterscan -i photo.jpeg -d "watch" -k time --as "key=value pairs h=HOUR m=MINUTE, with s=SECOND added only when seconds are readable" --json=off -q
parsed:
h=7 m=38
